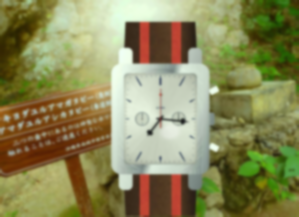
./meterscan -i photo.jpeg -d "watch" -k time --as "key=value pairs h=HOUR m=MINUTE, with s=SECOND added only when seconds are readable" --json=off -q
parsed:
h=7 m=16
